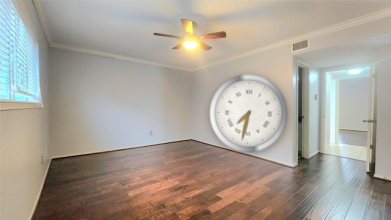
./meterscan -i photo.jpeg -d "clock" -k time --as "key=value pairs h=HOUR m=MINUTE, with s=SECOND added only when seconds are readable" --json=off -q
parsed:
h=7 m=32
